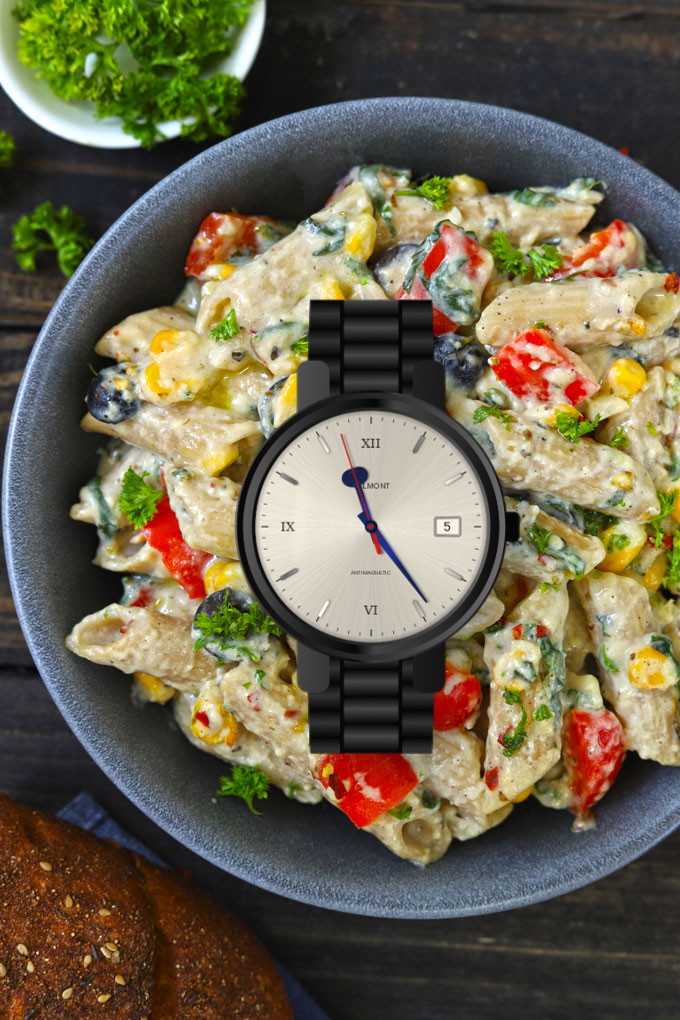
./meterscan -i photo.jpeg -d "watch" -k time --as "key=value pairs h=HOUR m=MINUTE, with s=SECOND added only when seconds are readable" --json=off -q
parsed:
h=11 m=23 s=57
